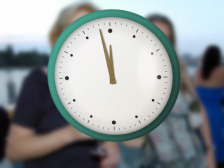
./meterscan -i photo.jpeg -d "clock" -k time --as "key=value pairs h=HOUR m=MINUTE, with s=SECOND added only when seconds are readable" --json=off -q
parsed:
h=11 m=58
